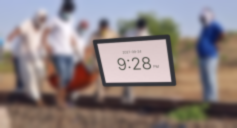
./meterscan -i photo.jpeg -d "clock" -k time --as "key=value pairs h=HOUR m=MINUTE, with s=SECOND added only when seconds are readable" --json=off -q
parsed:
h=9 m=28
